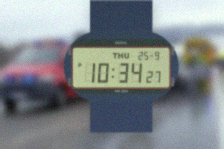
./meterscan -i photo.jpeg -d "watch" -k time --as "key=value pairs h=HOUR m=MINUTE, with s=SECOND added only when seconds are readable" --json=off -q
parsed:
h=10 m=34 s=27
